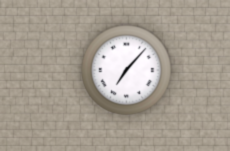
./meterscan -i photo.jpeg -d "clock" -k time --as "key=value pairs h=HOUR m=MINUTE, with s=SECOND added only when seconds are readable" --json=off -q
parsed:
h=7 m=7
